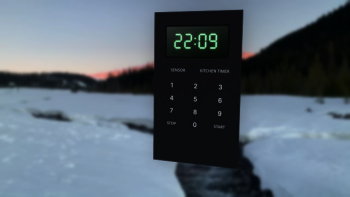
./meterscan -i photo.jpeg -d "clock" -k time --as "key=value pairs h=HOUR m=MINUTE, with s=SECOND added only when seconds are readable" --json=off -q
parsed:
h=22 m=9
